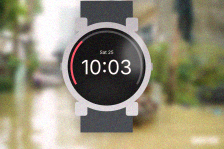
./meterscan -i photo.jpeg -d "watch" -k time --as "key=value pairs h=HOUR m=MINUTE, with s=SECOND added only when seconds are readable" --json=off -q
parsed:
h=10 m=3
